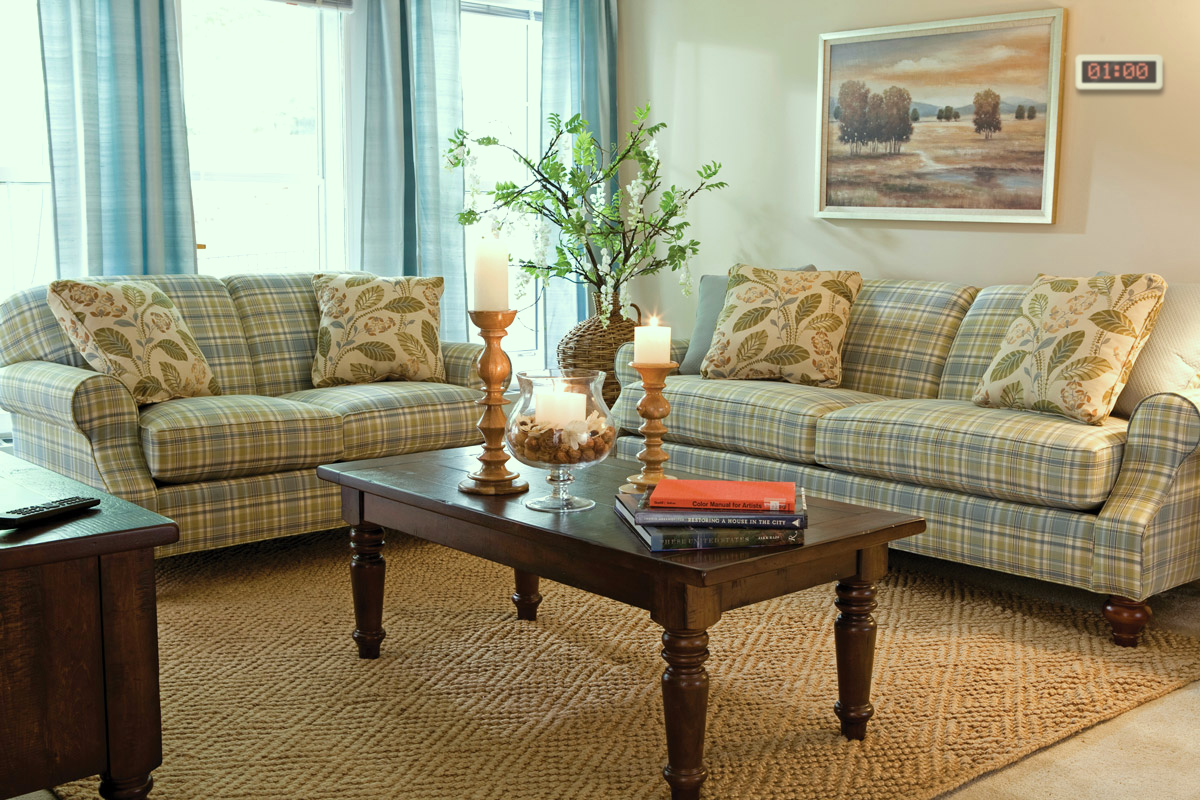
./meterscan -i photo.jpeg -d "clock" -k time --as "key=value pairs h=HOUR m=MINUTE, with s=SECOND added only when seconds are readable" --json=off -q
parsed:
h=1 m=0
